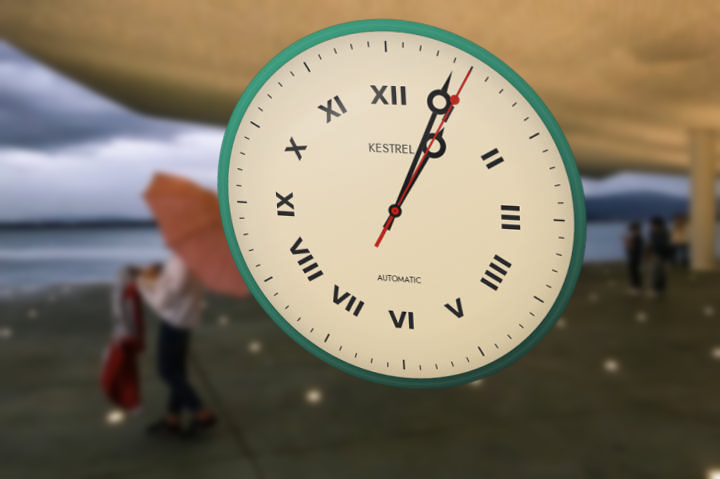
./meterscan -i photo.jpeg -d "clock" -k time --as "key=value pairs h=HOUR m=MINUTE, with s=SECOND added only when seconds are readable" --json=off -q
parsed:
h=1 m=4 s=5
